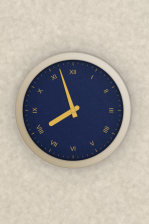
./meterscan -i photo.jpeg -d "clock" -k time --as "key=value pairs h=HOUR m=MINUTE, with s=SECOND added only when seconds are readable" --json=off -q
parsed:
h=7 m=57
